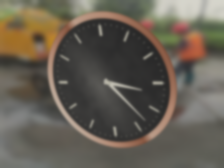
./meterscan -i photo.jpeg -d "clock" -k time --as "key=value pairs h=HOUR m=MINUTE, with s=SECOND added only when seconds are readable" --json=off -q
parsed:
h=3 m=23
